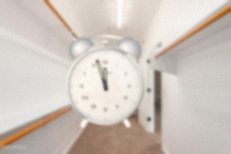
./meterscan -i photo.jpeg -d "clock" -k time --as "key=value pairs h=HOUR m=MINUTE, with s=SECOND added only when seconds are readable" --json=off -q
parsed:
h=11 m=57
